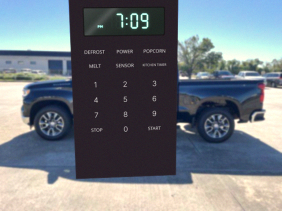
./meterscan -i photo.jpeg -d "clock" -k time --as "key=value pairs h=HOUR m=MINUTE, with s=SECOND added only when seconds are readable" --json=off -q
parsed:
h=7 m=9
